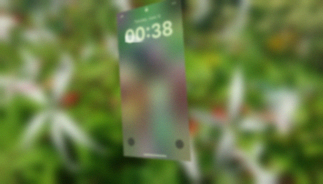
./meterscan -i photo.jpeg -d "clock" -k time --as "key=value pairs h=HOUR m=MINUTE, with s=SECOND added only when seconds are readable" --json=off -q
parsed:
h=0 m=38
